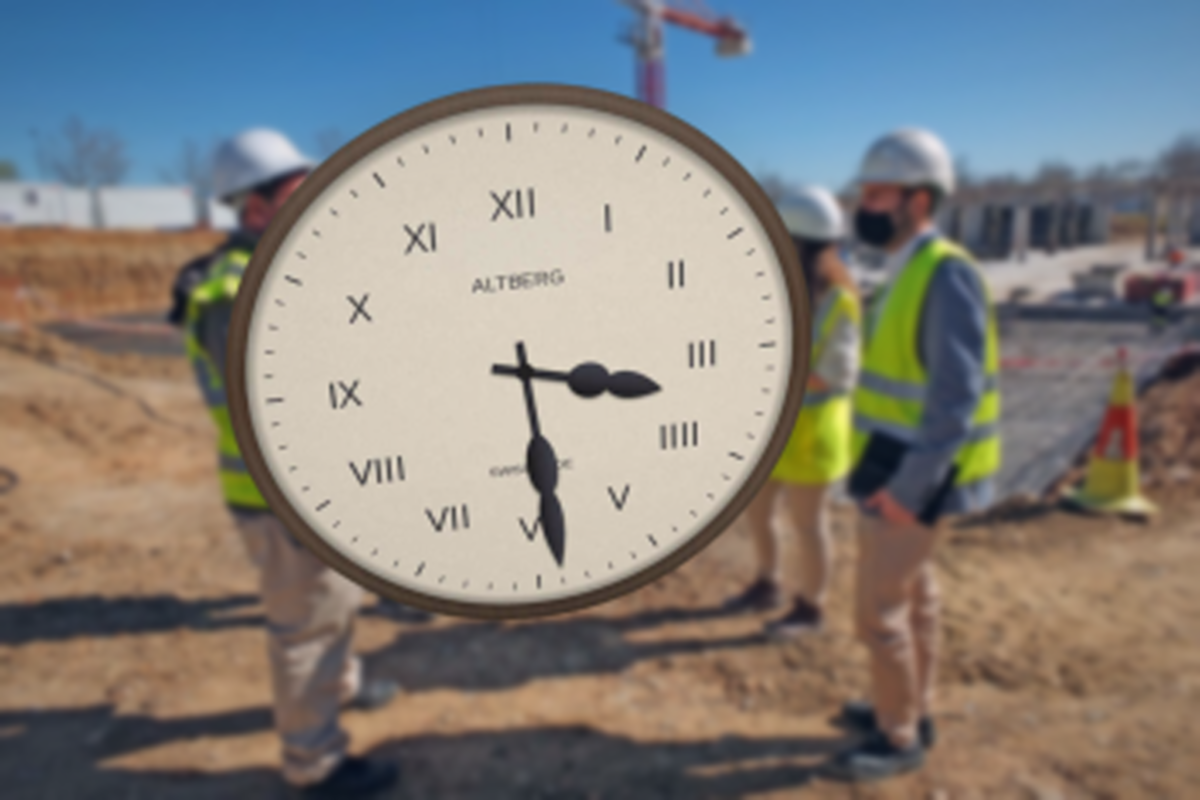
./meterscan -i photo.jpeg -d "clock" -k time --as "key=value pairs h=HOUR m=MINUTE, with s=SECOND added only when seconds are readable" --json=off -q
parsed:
h=3 m=29
